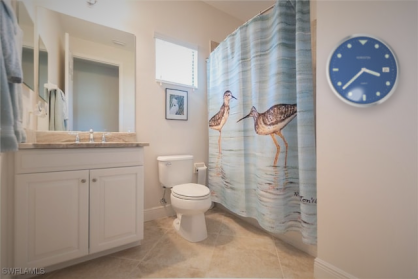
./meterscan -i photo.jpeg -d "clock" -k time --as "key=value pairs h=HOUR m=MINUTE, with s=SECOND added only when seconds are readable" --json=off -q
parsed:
h=3 m=38
